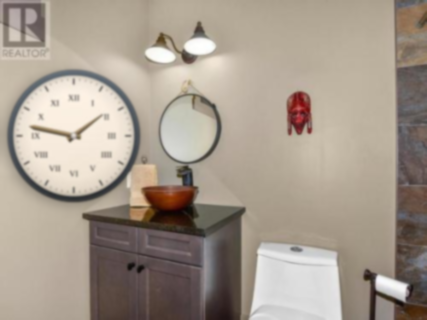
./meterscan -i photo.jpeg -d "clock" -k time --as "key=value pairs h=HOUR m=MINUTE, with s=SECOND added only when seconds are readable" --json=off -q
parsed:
h=1 m=47
